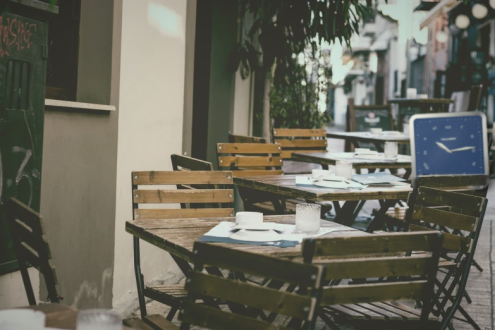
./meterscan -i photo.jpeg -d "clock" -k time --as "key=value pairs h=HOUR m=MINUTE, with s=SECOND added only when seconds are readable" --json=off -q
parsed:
h=10 m=14
